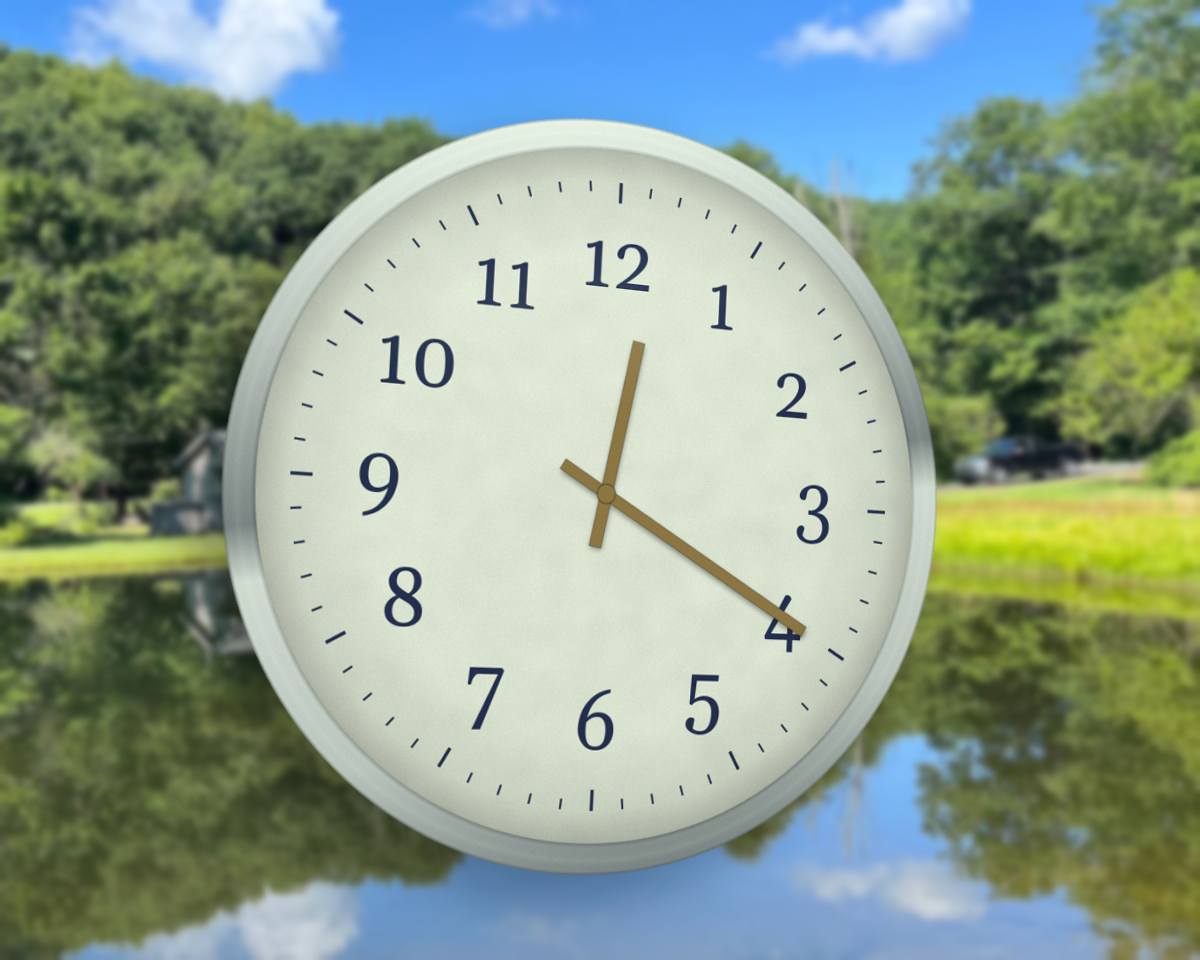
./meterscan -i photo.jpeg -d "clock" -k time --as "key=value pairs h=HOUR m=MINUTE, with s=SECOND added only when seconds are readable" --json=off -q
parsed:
h=12 m=20
